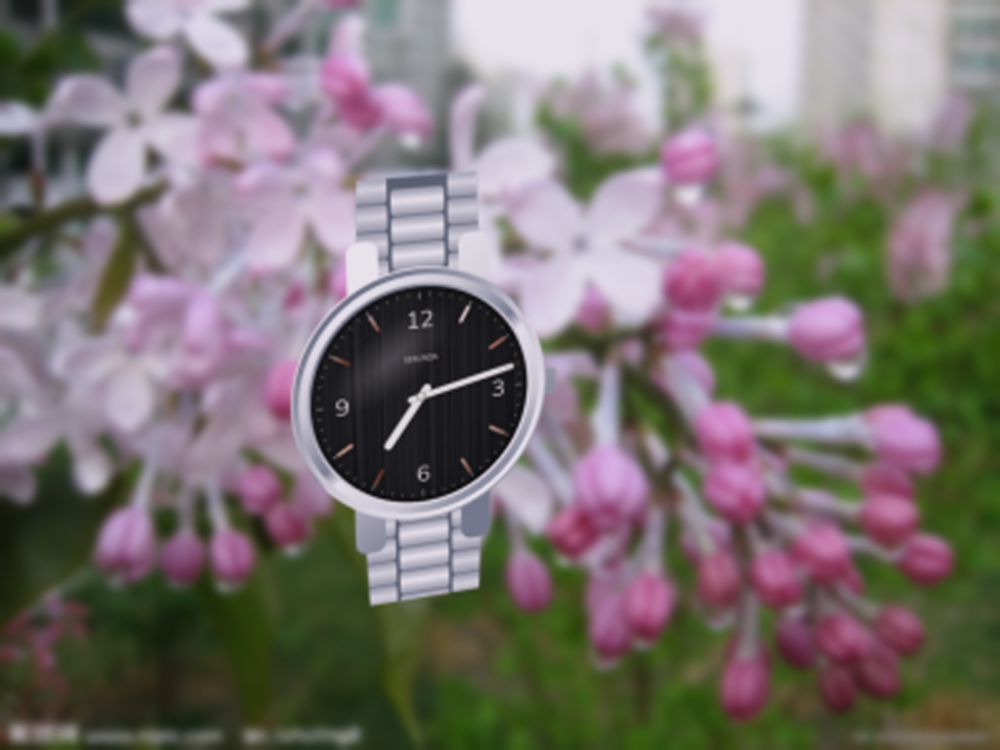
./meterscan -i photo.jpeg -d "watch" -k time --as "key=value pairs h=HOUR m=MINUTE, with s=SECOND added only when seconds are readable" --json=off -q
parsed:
h=7 m=13
